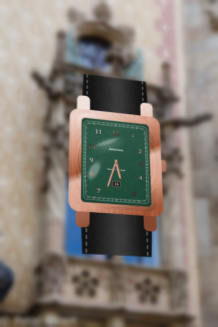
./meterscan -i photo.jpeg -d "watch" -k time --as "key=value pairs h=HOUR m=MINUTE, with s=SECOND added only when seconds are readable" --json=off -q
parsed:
h=5 m=33
